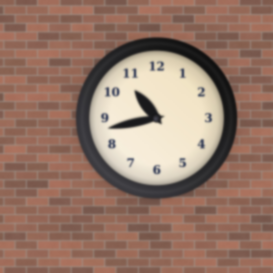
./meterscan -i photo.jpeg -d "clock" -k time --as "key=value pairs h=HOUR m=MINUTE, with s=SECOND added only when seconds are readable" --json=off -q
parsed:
h=10 m=43
